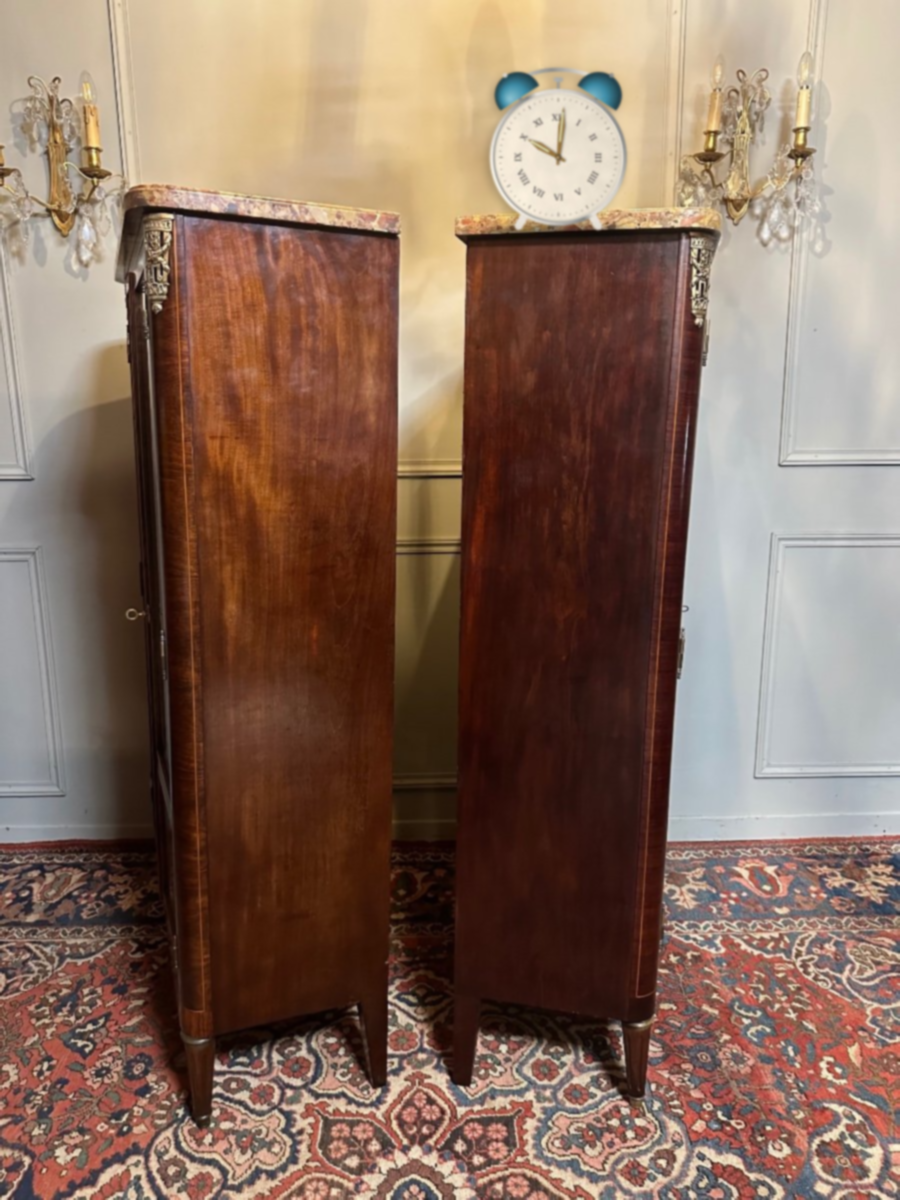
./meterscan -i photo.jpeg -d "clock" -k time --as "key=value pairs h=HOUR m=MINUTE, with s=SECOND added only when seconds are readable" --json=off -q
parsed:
h=10 m=1
